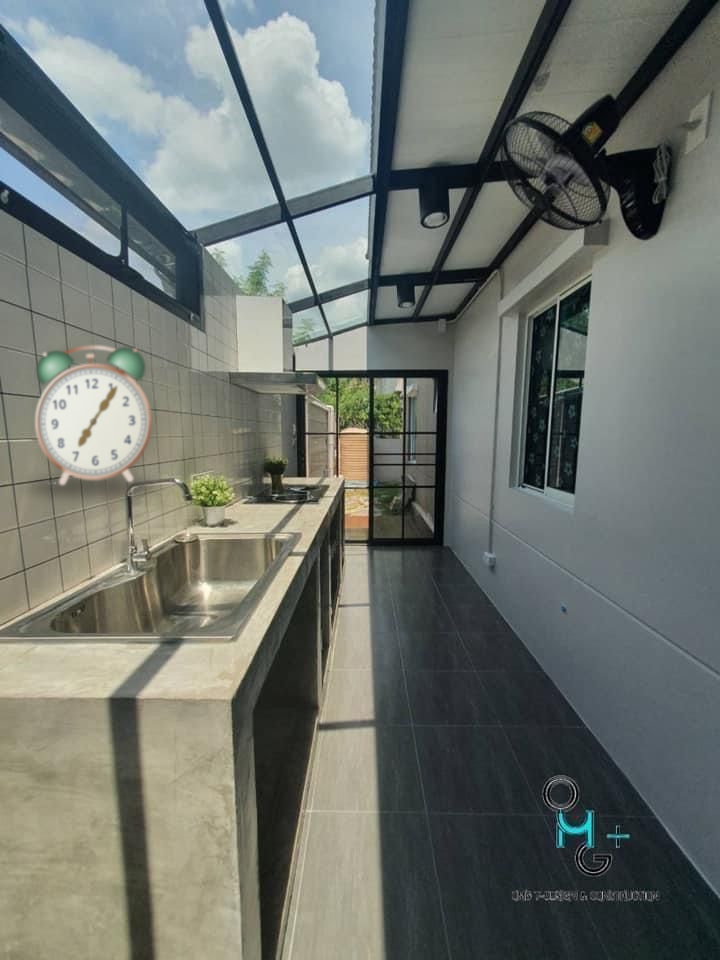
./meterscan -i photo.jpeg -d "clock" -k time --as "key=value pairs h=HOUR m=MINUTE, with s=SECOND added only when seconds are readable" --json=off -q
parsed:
h=7 m=6
